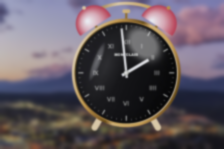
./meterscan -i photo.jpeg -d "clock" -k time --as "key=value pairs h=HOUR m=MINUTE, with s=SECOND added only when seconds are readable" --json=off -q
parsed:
h=1 m=59
